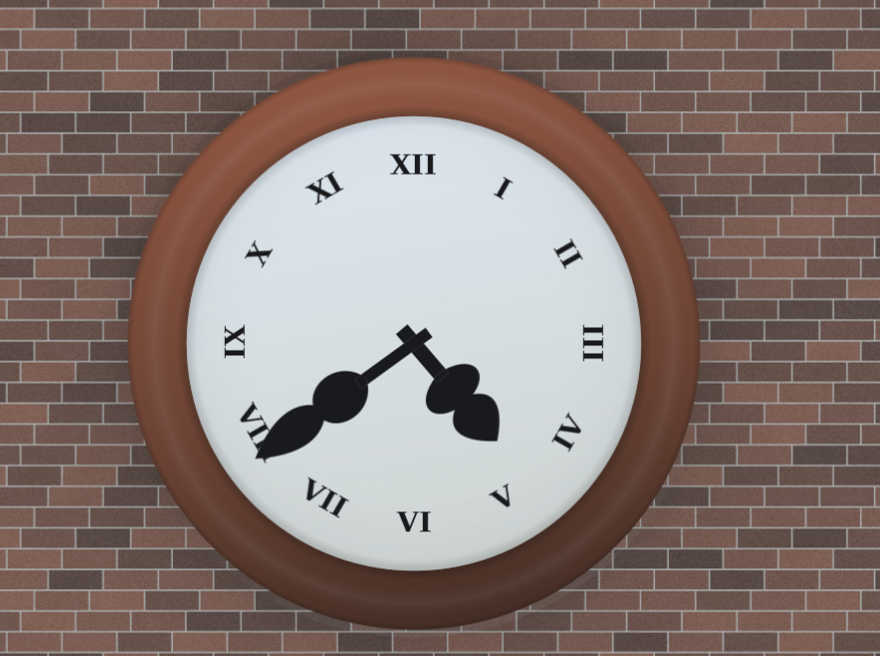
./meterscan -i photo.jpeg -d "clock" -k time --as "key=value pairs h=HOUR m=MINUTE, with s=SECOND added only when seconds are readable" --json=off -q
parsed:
h=4 m=39
